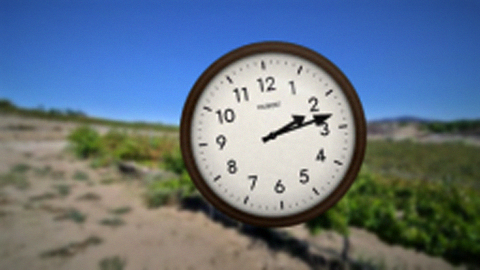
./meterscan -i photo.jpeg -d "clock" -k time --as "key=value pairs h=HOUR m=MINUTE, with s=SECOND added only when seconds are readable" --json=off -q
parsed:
h=2 m=13
